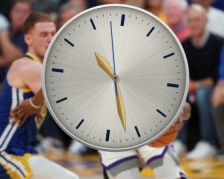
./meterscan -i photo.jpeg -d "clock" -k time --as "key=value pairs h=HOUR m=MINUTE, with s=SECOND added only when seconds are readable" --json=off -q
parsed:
h=10 m=26 s=58
